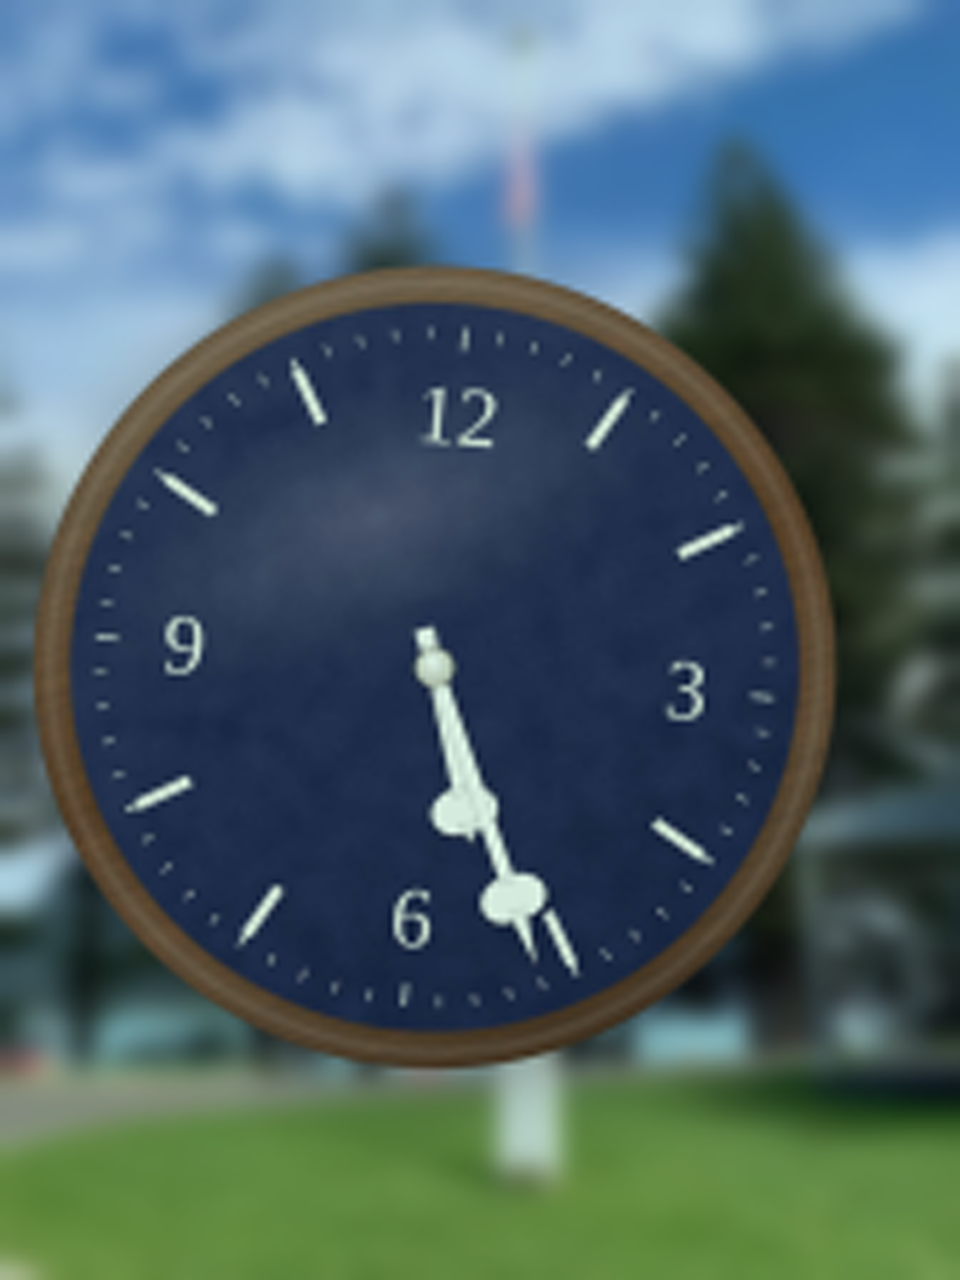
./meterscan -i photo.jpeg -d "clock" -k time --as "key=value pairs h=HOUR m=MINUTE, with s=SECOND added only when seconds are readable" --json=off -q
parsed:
h=5 m=26
